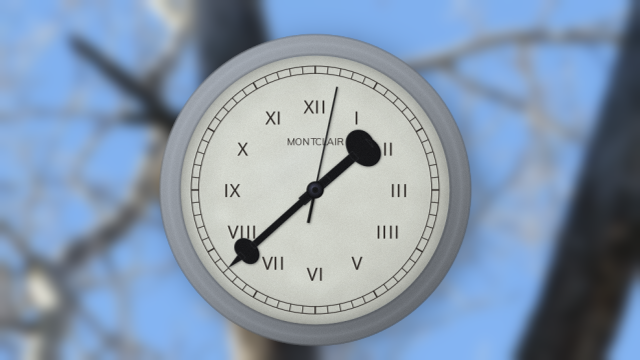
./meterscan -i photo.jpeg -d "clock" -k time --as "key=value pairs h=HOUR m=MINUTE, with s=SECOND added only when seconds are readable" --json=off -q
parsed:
h=1 m=38 s=2
